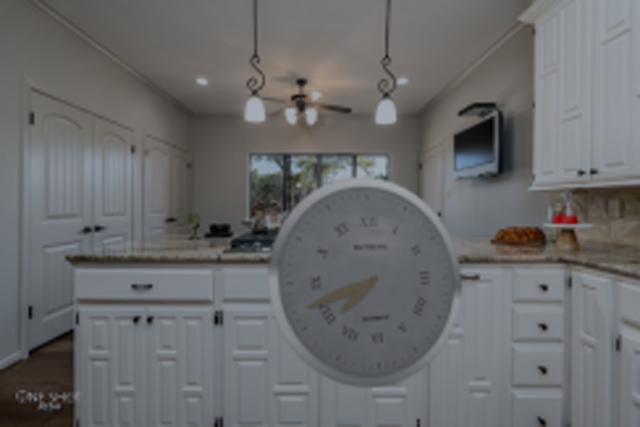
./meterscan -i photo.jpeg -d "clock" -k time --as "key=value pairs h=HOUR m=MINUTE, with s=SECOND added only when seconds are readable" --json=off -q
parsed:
h=7 m=42
